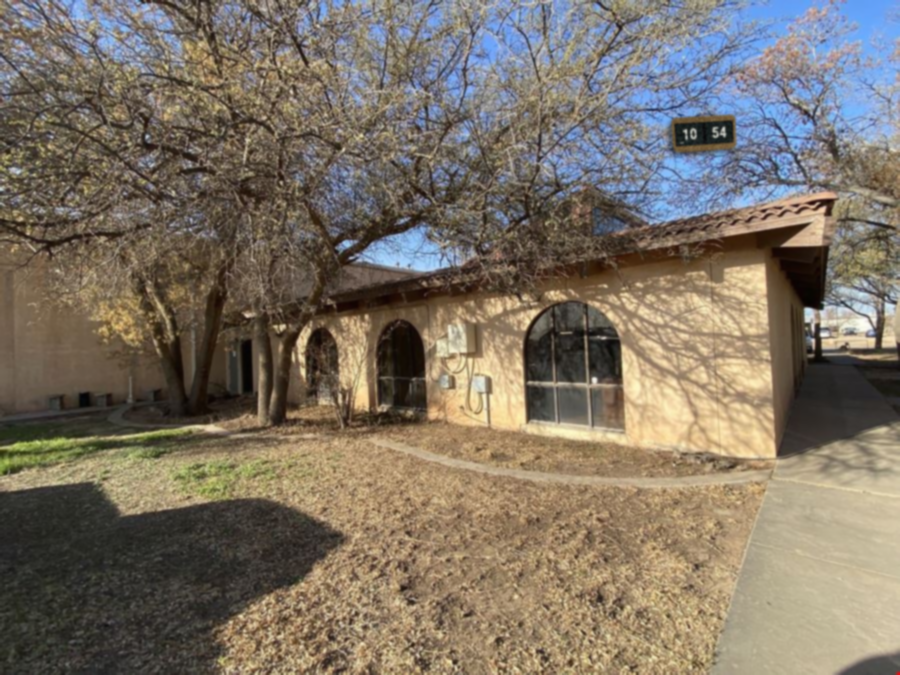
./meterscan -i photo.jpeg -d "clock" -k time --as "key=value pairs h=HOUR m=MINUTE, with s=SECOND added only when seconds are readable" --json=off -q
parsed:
h=10 m=54
